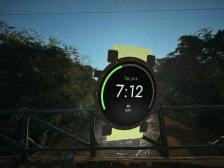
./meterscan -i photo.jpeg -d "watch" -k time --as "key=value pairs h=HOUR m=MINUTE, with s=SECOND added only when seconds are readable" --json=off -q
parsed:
h=7 m=12
